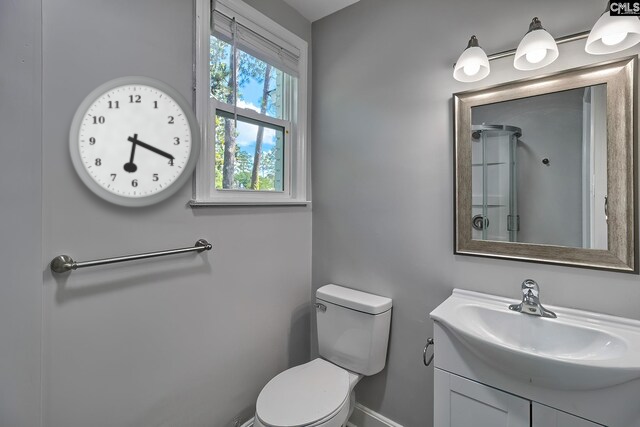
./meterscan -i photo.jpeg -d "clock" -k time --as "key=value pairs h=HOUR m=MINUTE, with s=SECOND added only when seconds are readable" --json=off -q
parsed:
h=6 m=19
